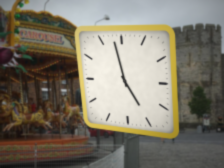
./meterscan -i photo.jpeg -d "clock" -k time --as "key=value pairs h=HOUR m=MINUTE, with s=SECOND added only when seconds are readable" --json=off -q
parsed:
h=4 m=58
